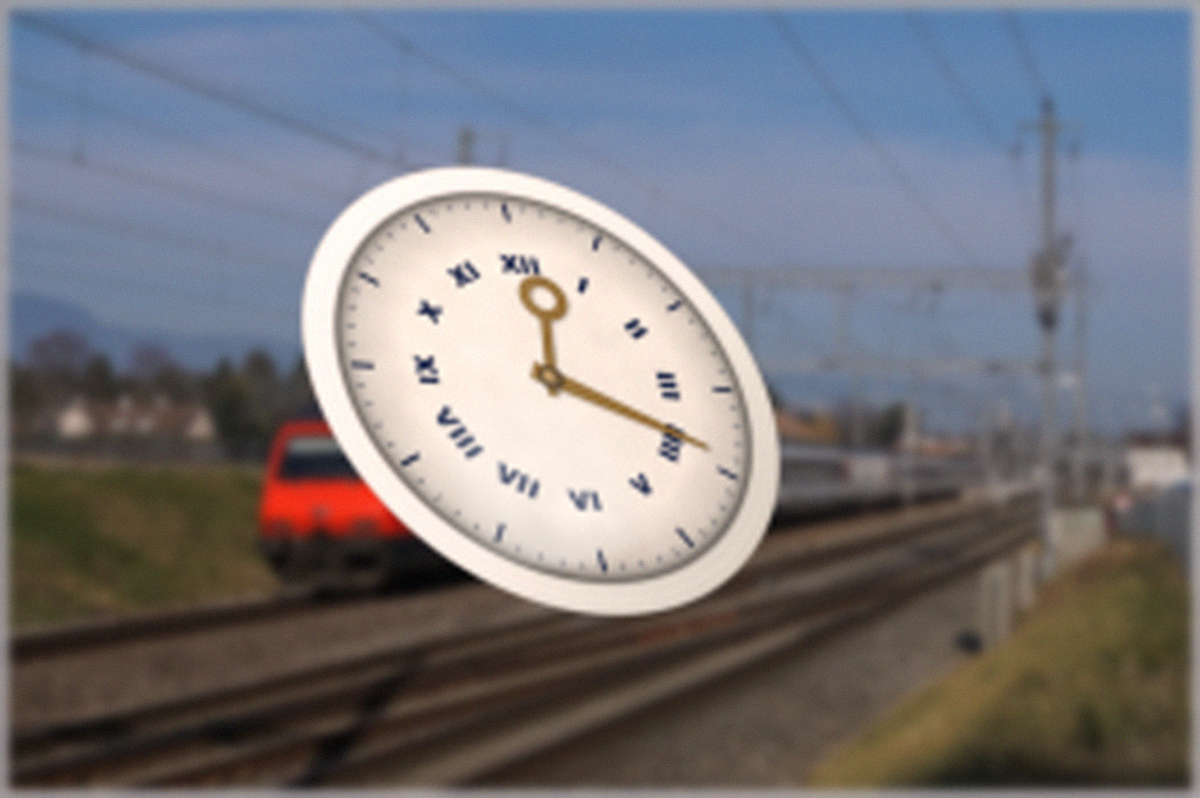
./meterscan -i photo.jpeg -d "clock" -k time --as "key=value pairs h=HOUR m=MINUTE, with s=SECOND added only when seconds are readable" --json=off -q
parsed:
h=12 m=19
